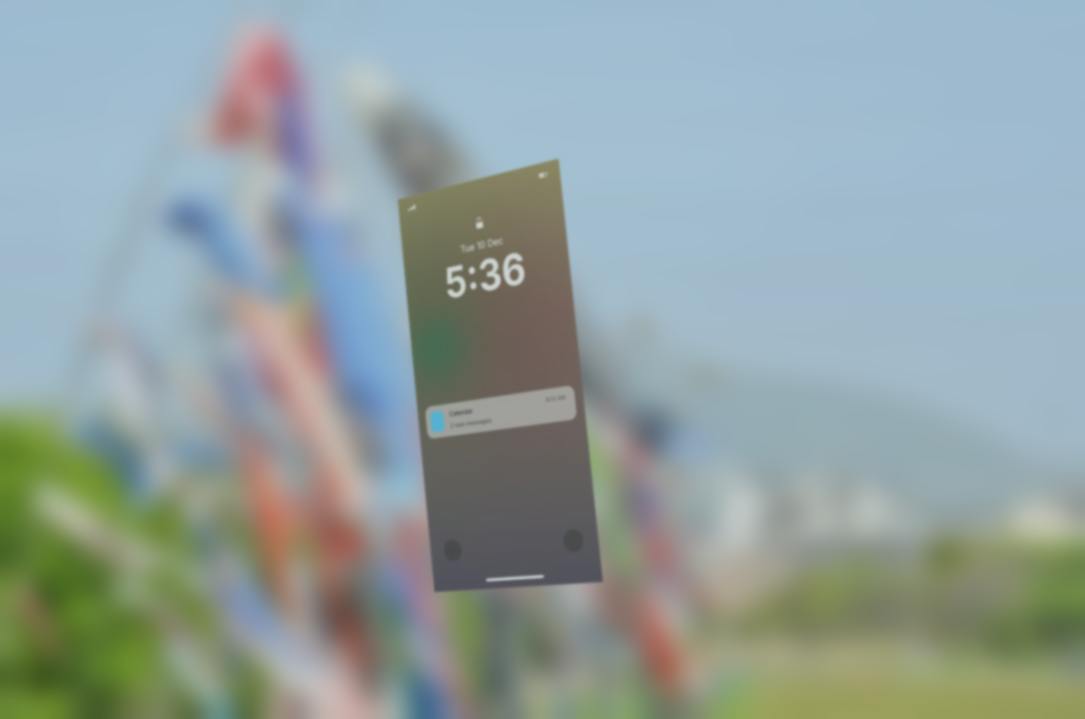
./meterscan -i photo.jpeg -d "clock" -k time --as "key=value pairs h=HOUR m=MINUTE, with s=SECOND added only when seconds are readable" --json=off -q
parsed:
h=5 m=36
